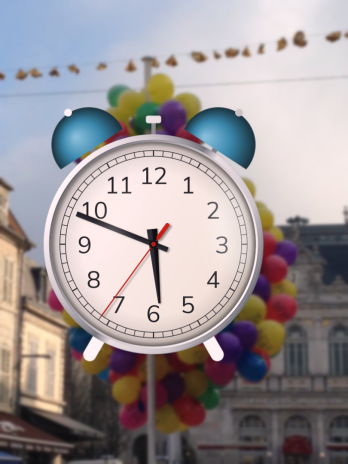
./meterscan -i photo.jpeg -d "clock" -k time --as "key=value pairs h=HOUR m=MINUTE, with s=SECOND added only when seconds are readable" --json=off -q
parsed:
h=5 m=48 s=36
